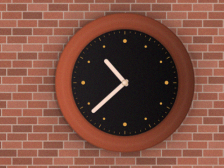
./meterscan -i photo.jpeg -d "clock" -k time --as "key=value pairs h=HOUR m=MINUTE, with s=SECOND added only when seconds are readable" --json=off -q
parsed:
h=10 m=38
